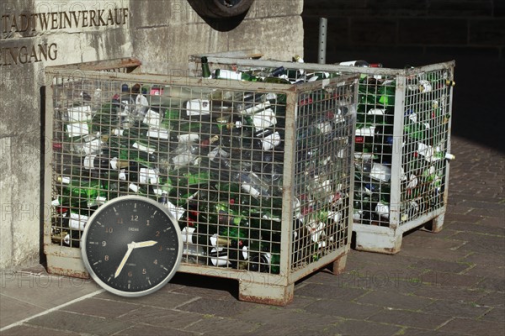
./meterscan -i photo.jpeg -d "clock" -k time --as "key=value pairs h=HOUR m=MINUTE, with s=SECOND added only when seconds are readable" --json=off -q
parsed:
h=2 m=34
